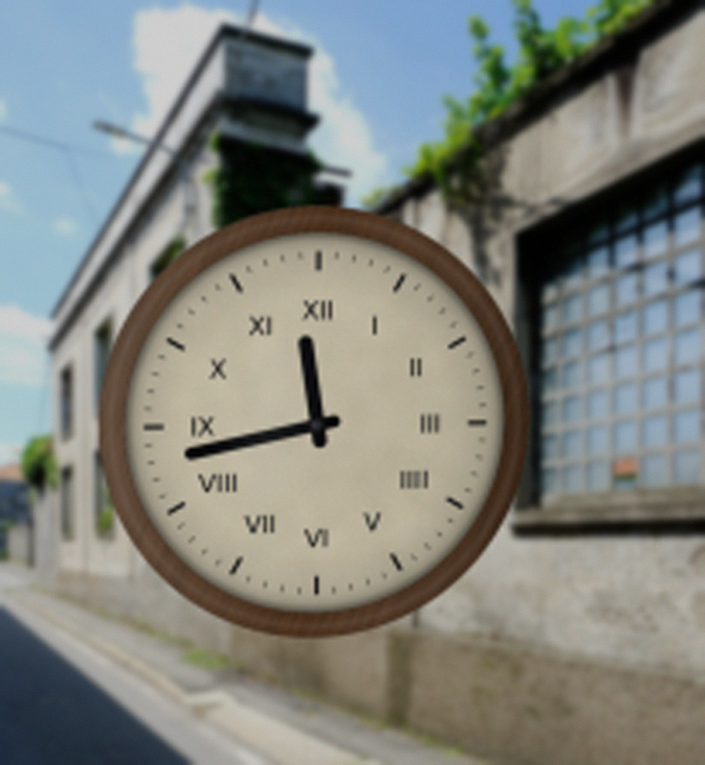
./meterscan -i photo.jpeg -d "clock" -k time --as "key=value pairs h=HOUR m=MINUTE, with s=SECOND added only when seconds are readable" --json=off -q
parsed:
h=11 m=43
